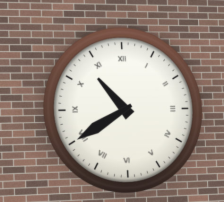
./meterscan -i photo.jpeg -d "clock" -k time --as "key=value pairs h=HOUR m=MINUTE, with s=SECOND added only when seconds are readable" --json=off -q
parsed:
h=10 m=40
